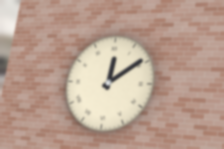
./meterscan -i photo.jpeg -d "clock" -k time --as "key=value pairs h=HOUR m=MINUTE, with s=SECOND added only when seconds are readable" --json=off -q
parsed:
h=12 m=9
